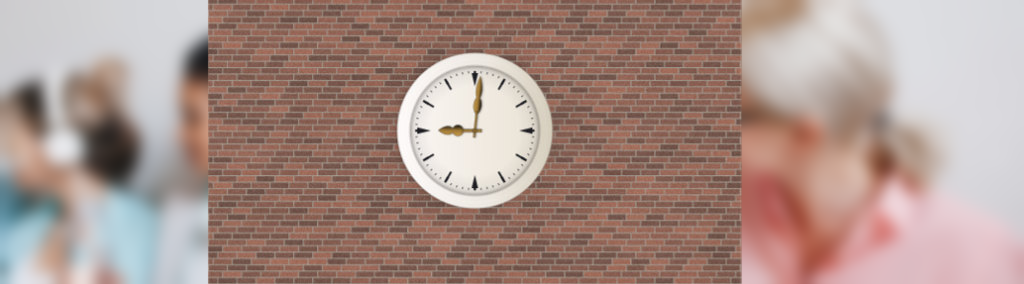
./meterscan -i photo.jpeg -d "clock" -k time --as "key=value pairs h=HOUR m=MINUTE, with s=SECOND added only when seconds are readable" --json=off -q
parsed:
h=9 m=1
